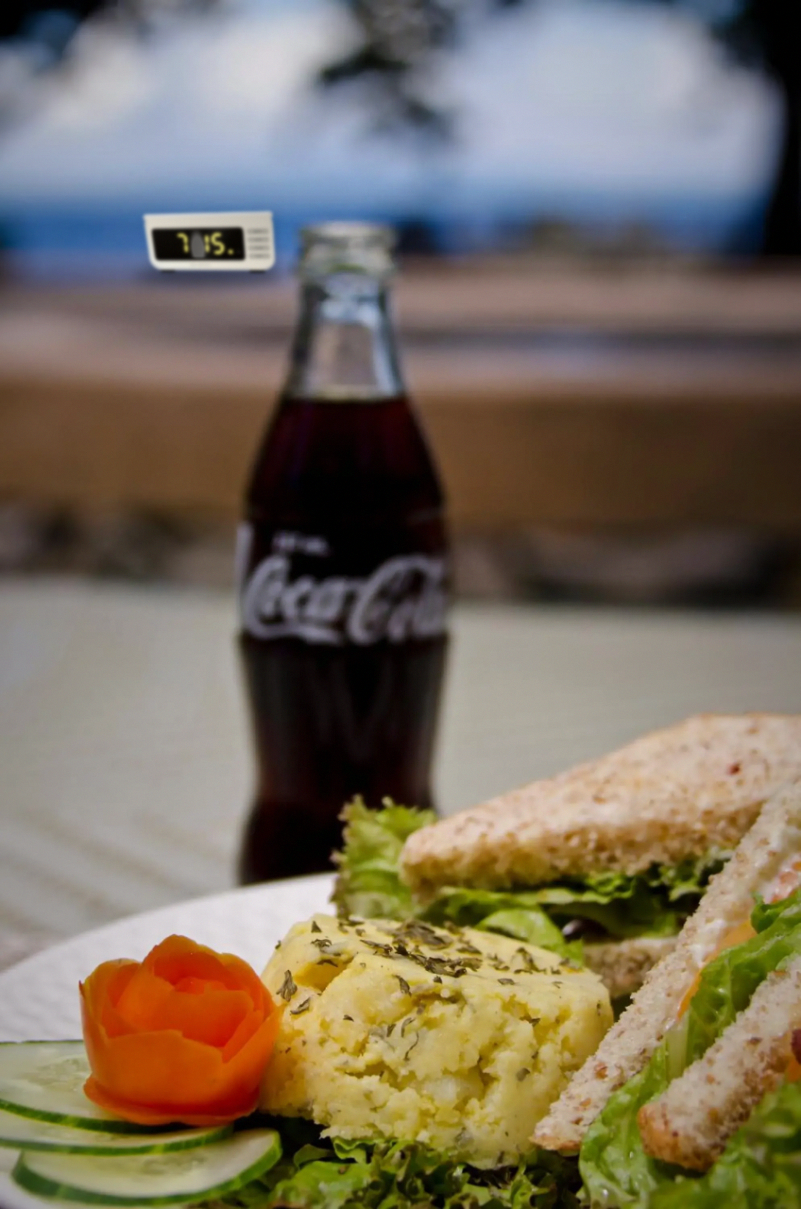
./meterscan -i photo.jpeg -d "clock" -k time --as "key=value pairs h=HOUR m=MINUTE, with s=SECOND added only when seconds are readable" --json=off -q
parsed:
h=7 m=15
